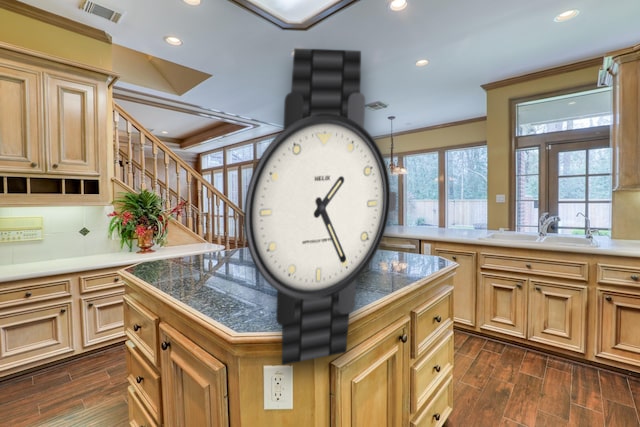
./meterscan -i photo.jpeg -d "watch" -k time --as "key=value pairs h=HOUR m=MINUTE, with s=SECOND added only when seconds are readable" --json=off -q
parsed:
h=1 m=25
